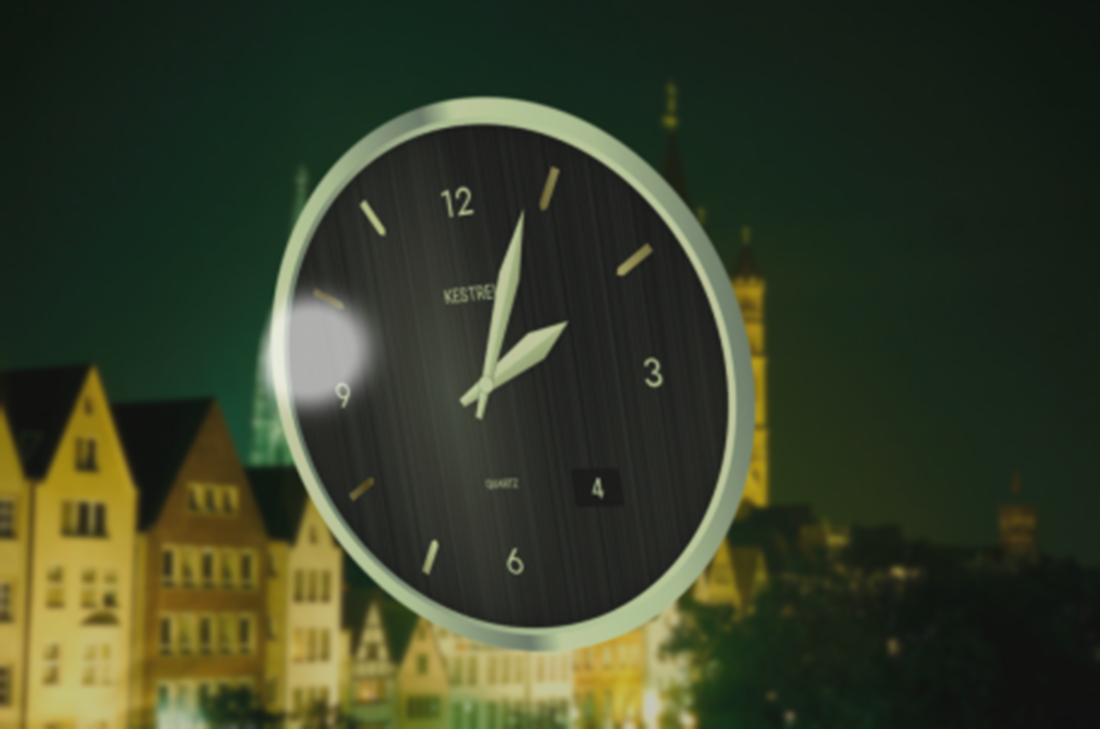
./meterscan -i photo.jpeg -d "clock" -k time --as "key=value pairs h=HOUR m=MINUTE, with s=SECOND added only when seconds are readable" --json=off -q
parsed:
h=2 m=4
